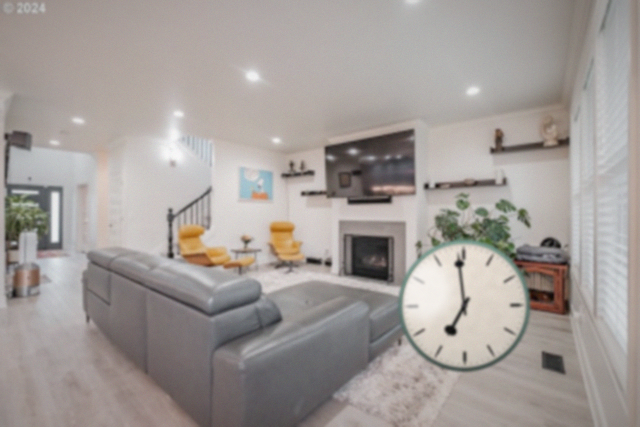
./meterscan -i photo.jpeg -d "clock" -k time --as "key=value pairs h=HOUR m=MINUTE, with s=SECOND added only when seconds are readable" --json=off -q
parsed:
h=6 m=59
